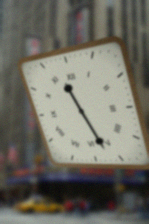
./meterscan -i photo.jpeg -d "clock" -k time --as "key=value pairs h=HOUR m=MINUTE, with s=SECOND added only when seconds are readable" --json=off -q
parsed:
h=11 m=27
